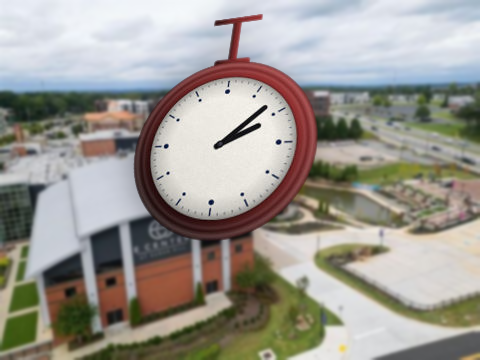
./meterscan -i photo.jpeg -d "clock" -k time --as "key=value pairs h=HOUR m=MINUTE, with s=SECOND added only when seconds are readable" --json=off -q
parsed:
h=2 m=8
